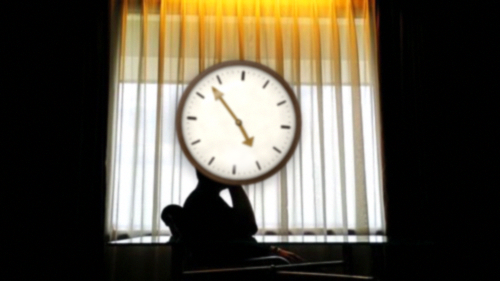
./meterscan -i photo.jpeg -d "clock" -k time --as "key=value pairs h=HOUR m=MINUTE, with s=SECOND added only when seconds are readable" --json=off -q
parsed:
h=4 m=53
